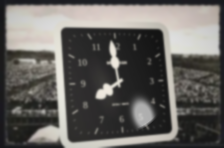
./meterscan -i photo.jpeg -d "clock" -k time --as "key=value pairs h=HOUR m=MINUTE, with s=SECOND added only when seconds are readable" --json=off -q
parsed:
h=7 m=59
